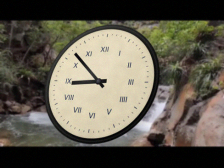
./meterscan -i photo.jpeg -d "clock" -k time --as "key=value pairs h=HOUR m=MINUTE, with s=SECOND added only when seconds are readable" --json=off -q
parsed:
h=8 m=52
